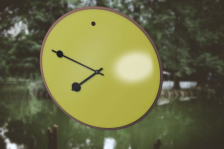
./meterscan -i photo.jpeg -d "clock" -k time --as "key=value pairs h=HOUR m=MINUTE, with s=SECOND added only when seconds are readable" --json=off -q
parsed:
h=7 m=49
